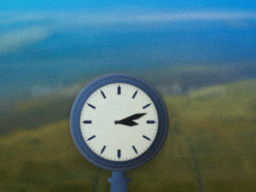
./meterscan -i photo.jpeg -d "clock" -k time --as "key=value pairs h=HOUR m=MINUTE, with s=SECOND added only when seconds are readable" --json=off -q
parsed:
h=3 m=12
